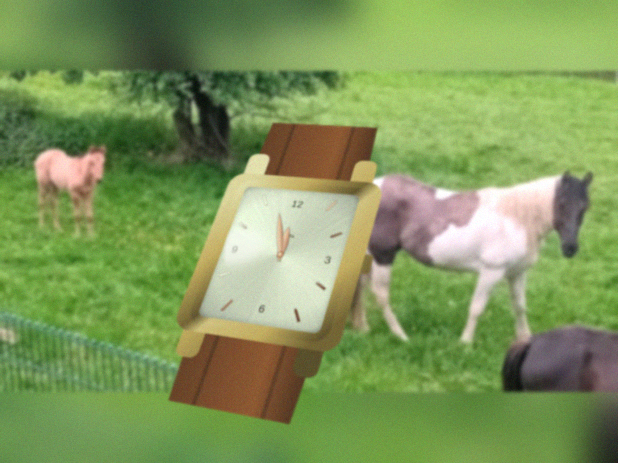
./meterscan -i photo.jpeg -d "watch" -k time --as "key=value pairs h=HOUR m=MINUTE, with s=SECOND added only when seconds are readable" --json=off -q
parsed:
h=11 m=57
